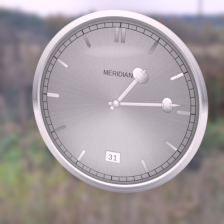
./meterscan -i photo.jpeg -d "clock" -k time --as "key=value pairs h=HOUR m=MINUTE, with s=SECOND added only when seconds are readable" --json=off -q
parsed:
h=1 m=14
